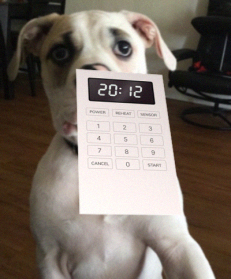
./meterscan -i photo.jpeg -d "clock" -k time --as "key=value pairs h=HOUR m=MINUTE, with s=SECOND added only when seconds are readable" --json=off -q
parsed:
h=20 m=12
